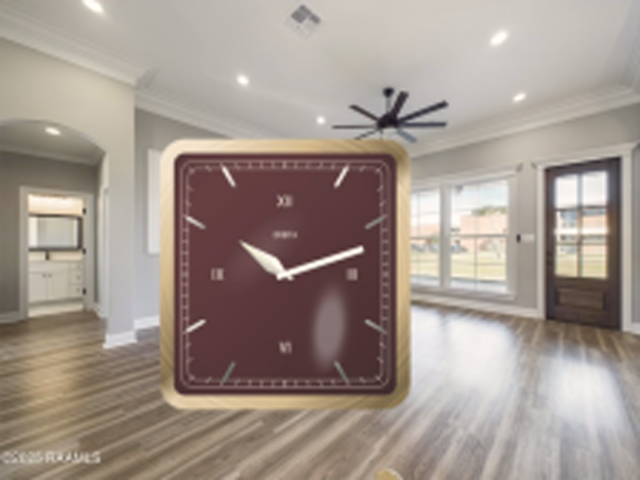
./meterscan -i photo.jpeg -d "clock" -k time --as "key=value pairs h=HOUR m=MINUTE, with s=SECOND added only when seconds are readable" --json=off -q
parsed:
h=10 m=12
